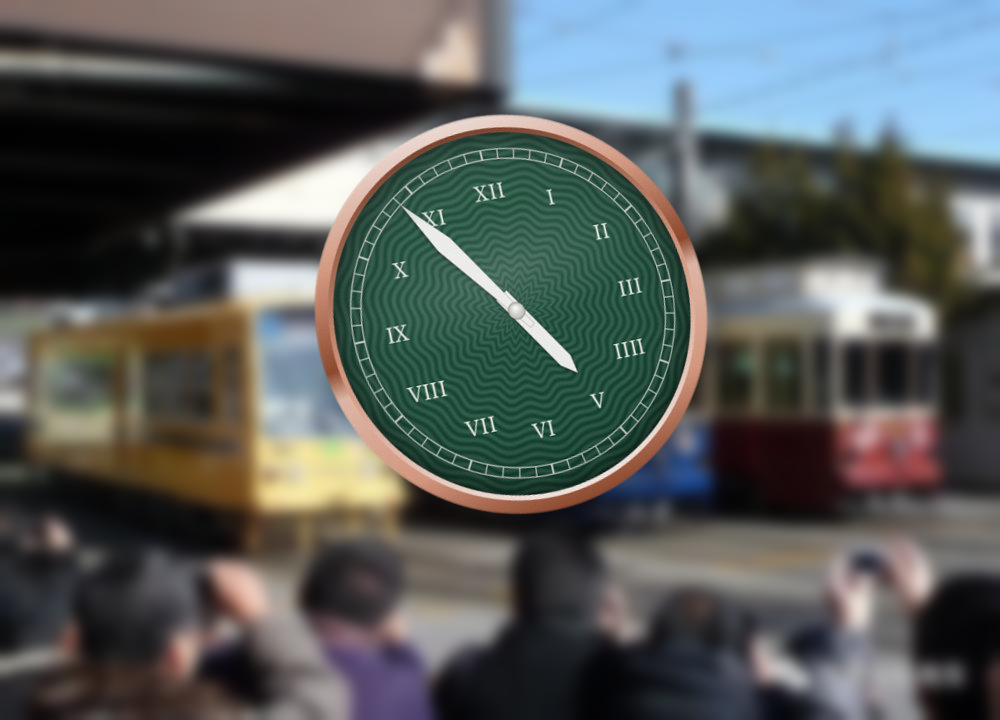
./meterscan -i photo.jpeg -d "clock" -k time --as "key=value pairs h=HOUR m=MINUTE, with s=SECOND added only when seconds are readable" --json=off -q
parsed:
h=4 m=54
